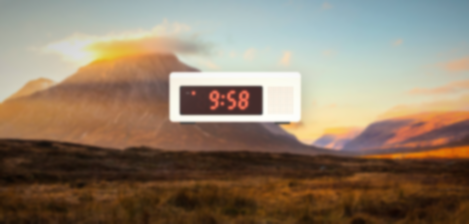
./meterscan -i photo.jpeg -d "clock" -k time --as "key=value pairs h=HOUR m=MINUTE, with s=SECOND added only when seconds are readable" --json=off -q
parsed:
h=9 m=58
